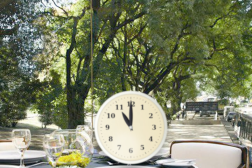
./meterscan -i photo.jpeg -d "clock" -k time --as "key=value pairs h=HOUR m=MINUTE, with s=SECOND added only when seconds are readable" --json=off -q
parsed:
h=11 m=0
